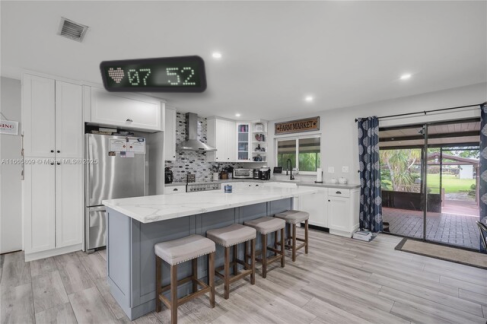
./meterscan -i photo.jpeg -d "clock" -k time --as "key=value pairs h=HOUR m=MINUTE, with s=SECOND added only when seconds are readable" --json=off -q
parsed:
h=7 m=52
